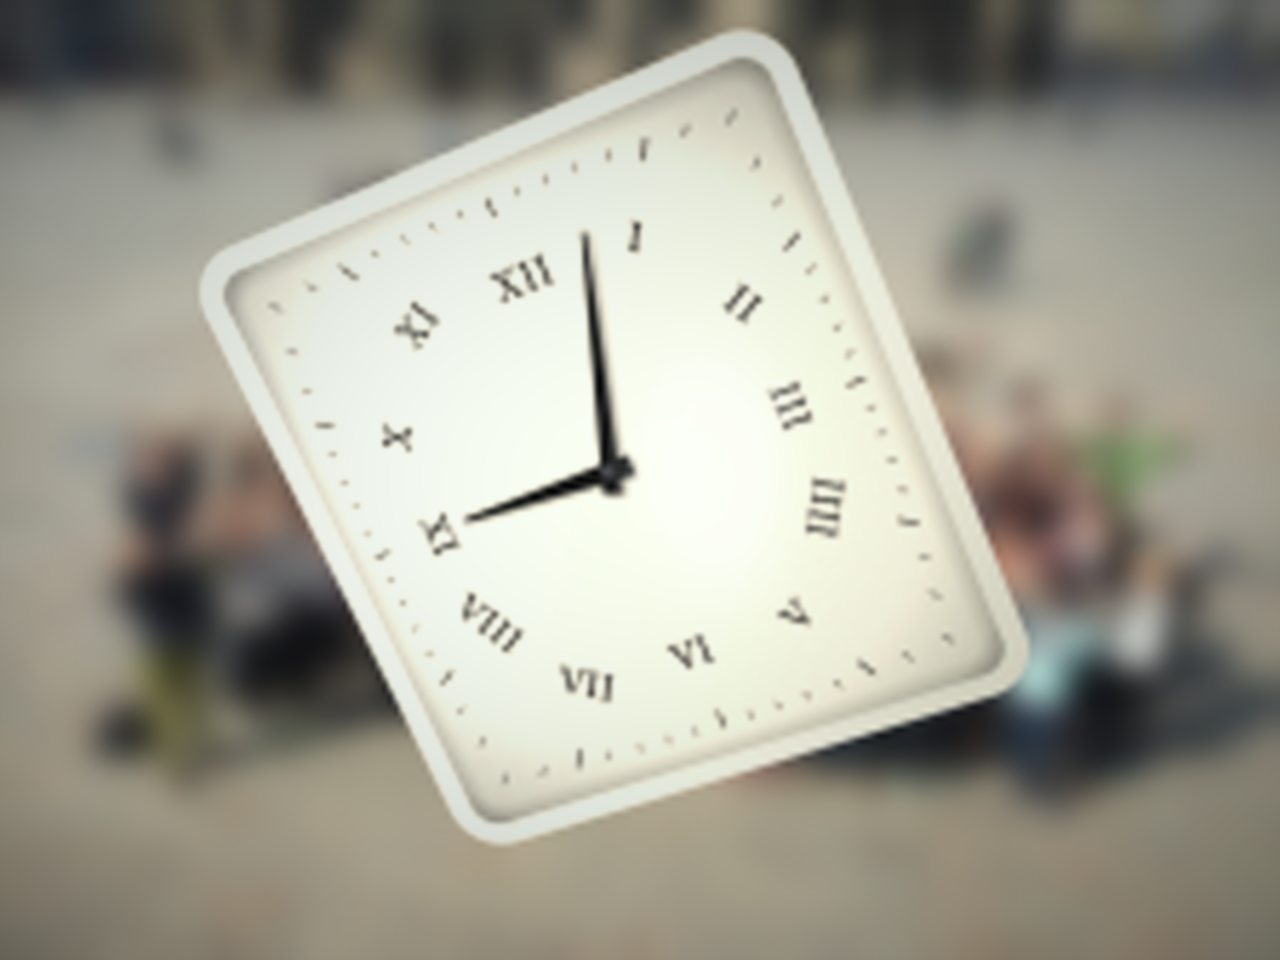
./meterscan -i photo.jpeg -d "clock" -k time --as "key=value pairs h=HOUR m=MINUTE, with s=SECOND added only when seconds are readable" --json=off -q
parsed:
h=9 m=3
